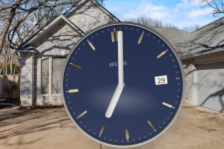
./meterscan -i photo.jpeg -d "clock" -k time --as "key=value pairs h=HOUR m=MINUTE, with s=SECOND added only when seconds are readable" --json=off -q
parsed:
h=7 m=1
